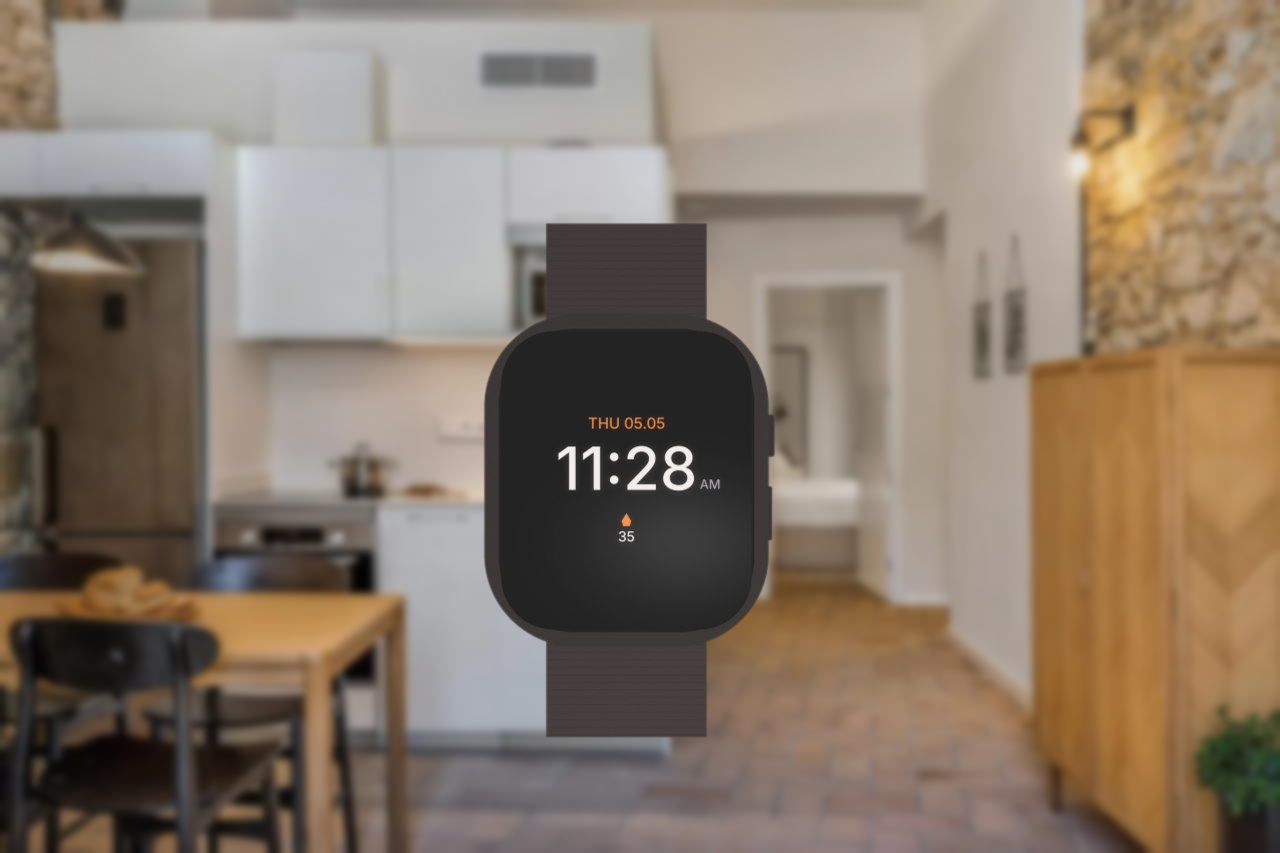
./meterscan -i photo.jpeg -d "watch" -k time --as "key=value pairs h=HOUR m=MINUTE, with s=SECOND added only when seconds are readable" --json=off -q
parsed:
h=11 m=28
